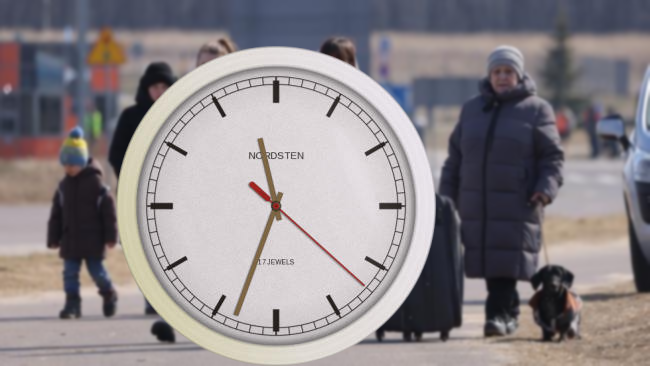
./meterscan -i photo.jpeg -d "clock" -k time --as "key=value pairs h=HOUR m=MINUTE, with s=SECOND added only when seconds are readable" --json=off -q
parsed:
h=11 m=33 s=22
